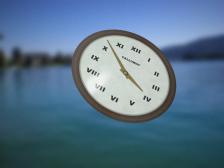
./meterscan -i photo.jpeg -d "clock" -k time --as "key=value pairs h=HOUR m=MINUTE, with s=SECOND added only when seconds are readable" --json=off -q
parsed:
h=3 m=52
